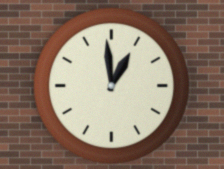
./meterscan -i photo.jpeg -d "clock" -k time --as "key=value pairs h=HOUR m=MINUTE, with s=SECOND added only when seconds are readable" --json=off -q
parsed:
h=12 m=59
